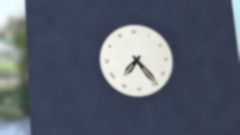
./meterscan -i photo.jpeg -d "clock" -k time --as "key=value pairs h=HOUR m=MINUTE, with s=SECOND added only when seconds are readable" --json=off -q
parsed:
h=7 m=24
